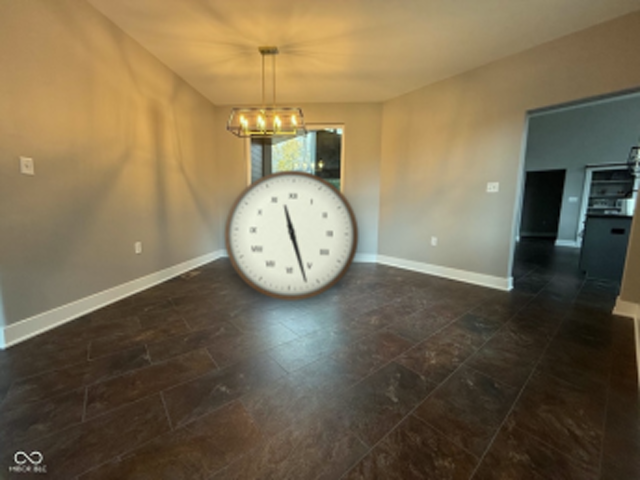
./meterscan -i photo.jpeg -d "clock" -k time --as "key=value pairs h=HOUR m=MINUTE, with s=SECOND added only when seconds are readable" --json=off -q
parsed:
h=11 m=27
